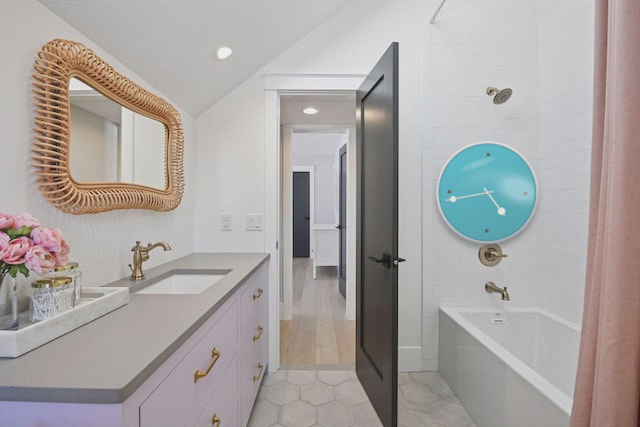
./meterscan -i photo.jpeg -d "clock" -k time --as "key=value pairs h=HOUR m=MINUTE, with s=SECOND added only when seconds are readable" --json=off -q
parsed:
h=4 m=43
